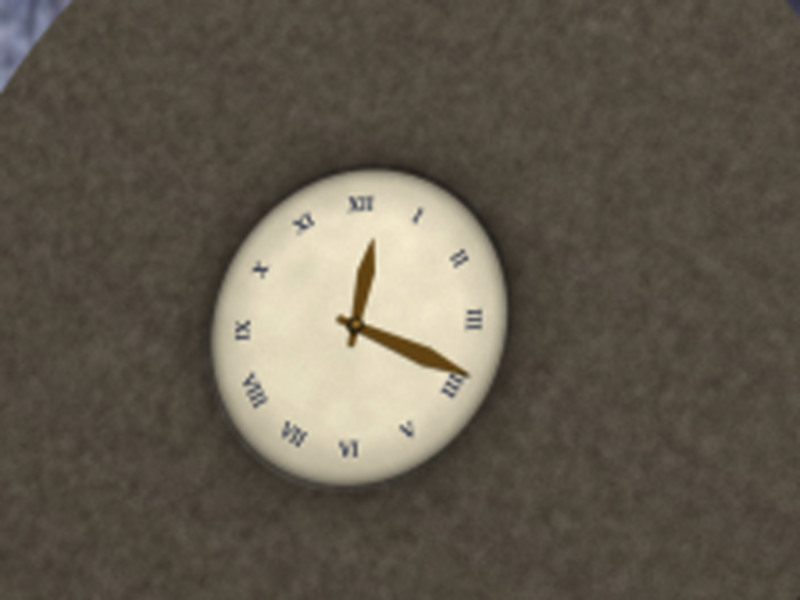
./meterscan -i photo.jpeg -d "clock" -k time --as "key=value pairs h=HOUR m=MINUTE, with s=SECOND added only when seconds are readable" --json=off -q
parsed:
h=12 m=19
